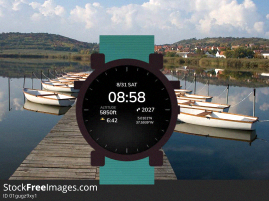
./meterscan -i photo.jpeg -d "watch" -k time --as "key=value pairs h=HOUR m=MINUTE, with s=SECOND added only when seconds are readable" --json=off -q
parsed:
h=8 m=58
